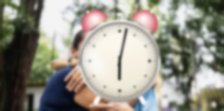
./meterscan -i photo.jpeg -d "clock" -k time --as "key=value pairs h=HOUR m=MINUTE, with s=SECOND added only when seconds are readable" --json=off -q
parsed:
h=6 m=2
